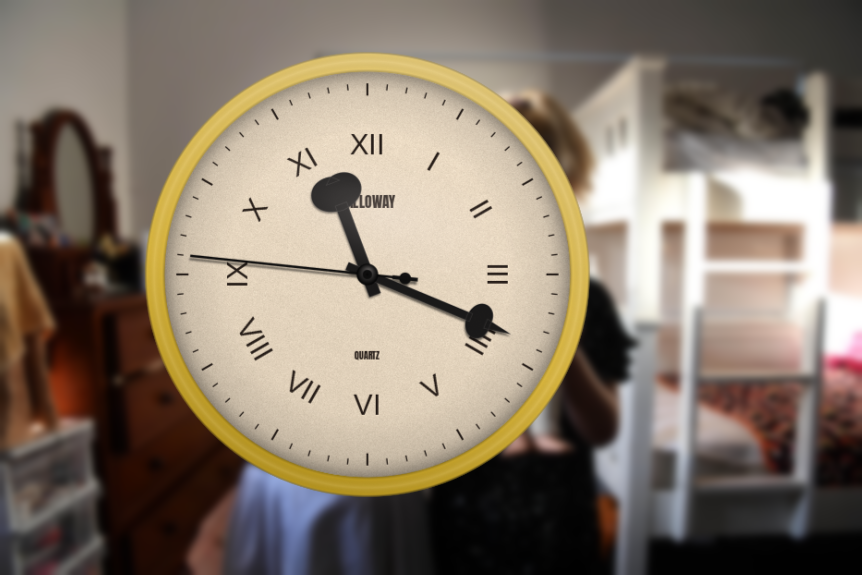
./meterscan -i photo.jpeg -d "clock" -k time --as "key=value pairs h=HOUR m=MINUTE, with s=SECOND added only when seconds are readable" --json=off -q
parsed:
h=11 m=18 s=46
